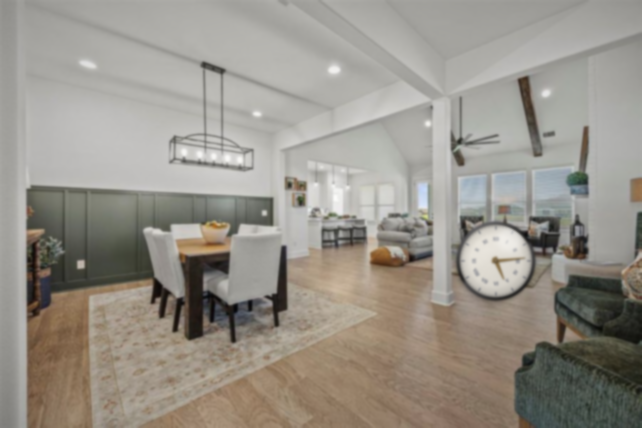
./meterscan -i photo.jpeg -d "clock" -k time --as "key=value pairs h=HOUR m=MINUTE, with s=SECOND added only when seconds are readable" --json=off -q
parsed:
h=5 m=14
